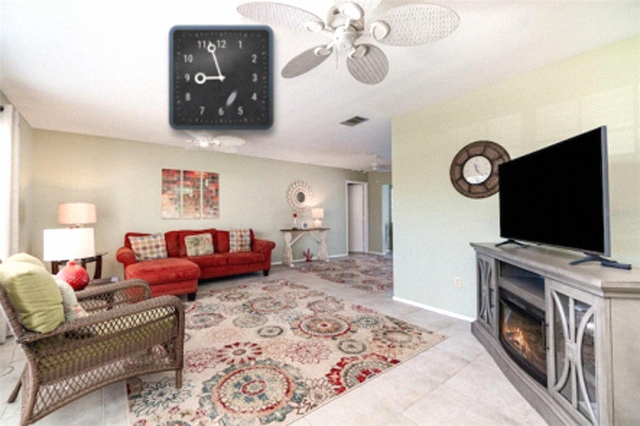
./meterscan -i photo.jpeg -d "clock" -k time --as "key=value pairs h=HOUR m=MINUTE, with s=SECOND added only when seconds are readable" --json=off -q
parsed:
h=8 m=57
